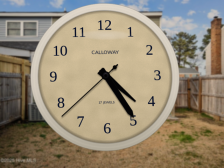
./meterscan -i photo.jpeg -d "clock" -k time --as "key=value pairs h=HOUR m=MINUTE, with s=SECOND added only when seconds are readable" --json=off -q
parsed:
h=4 m=24 s=38
